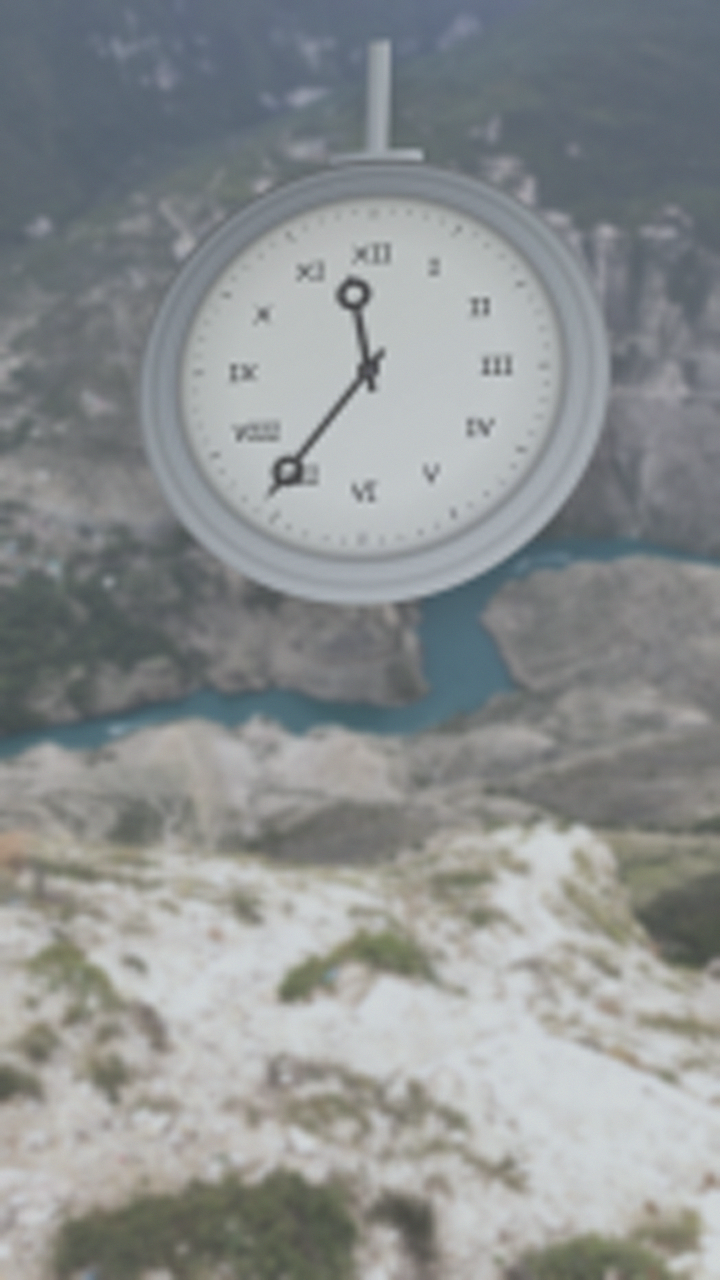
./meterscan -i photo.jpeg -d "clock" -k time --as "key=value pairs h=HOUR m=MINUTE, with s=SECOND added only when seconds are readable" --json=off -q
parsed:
h=11 m=36
